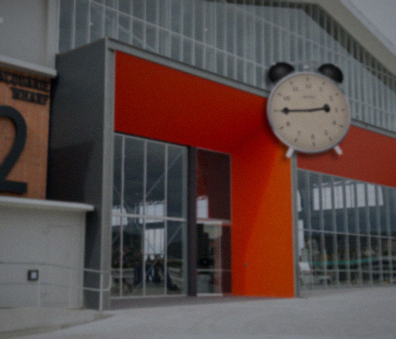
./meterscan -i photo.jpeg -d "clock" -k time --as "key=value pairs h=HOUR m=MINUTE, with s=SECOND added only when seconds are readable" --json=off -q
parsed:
h=2 m=45
